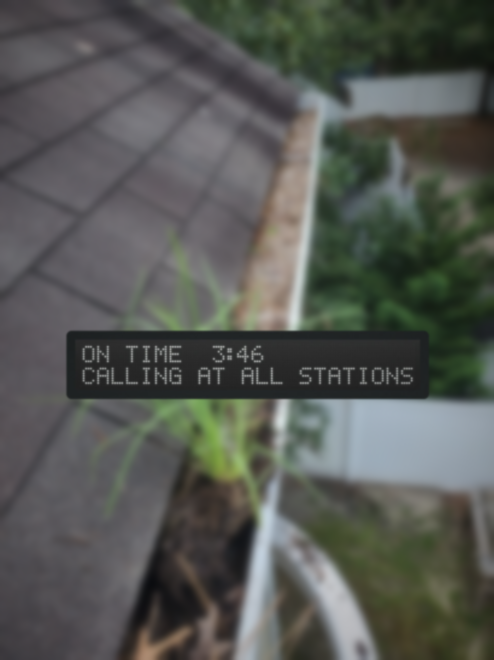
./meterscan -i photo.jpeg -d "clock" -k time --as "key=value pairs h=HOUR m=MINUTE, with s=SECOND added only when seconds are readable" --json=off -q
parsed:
h=3 m=46
